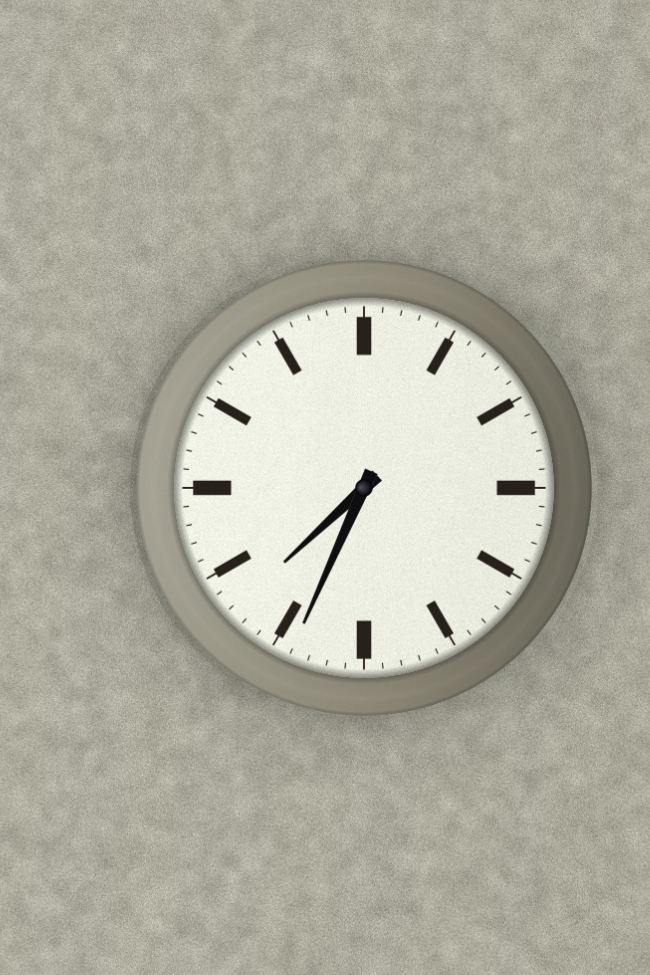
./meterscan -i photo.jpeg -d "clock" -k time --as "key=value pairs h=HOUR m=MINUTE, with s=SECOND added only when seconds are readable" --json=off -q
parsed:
h=7 m=34
